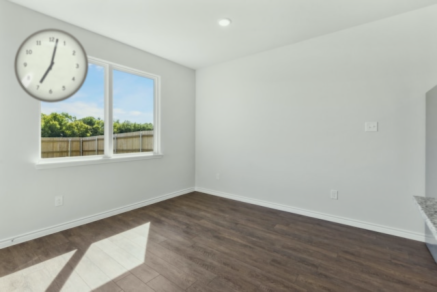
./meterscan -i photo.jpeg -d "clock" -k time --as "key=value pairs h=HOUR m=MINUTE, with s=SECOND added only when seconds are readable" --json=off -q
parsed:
h=7 m=2
